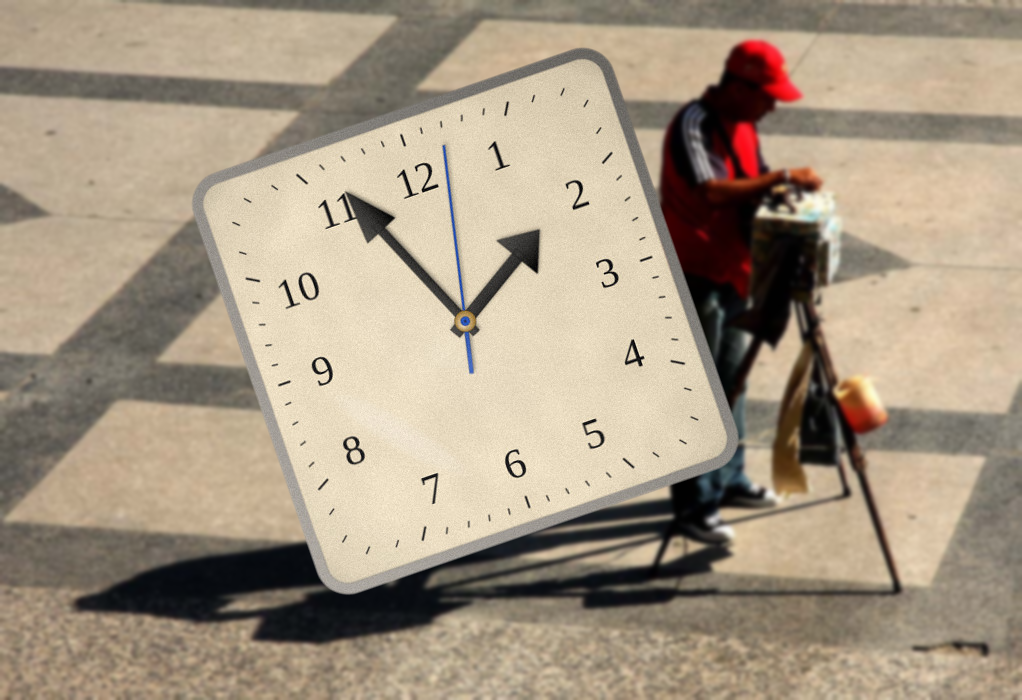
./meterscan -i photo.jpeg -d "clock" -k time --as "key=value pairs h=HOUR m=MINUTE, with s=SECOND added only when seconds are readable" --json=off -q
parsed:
h=1 m=56 s=2
